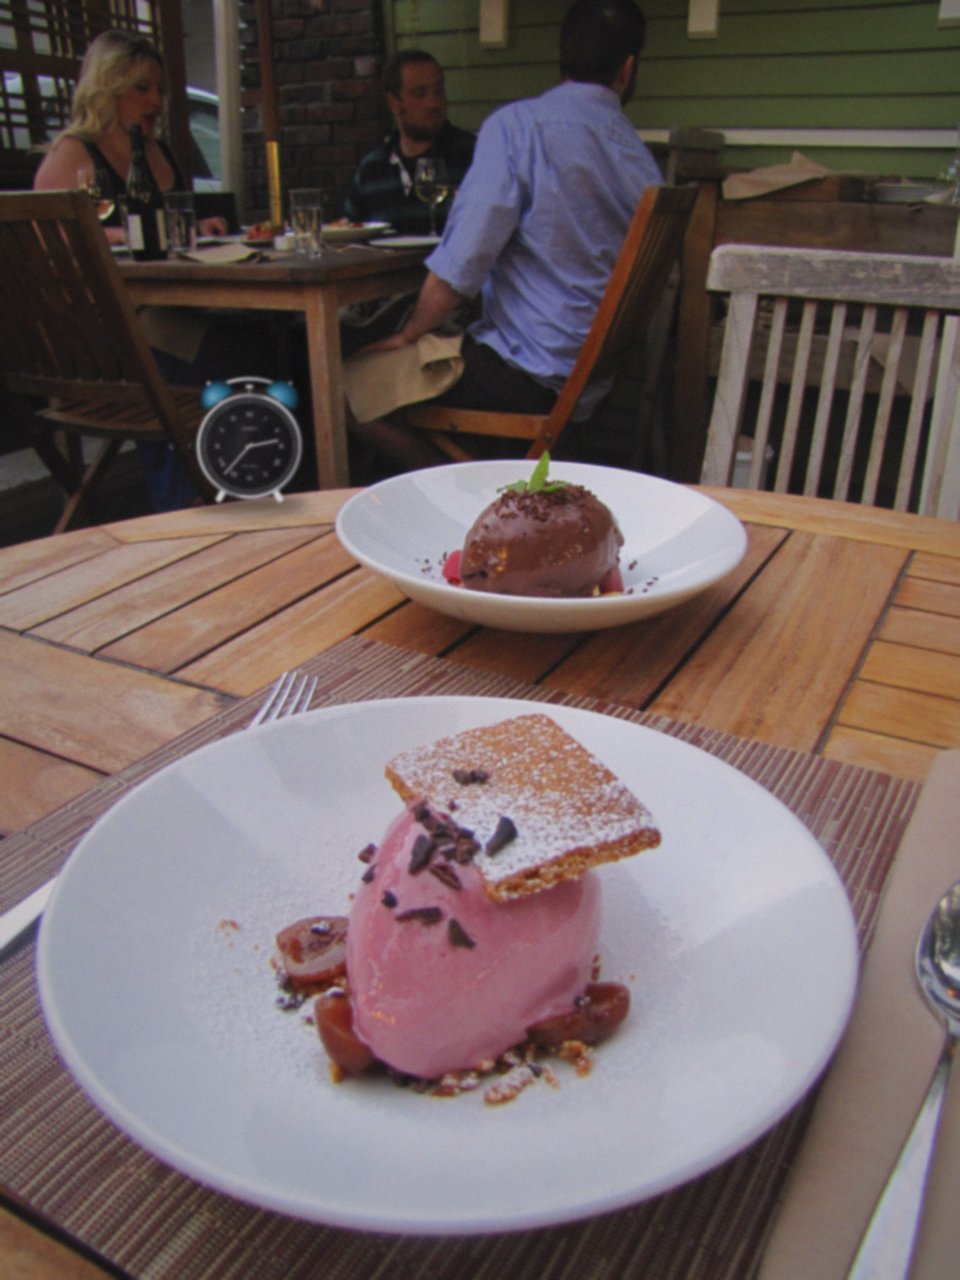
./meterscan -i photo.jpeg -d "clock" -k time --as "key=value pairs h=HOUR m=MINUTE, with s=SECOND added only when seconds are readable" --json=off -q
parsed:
h=2 m=37
